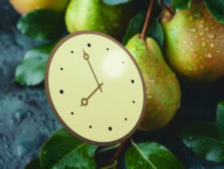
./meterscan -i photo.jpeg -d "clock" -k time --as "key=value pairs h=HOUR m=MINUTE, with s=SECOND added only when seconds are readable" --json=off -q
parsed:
h=7 m=58
